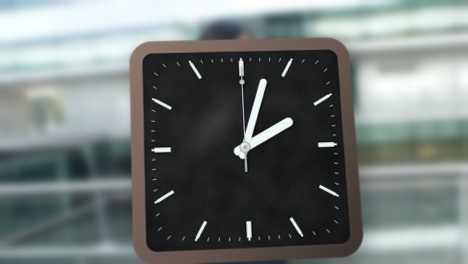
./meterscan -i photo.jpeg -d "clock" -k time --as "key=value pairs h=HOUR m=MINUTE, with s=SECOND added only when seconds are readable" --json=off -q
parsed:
h=2 m=3 s=0
